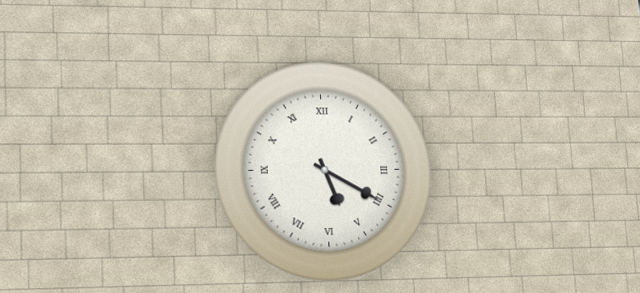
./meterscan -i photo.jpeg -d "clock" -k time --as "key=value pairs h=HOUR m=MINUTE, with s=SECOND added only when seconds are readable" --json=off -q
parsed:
h=5 m=20
